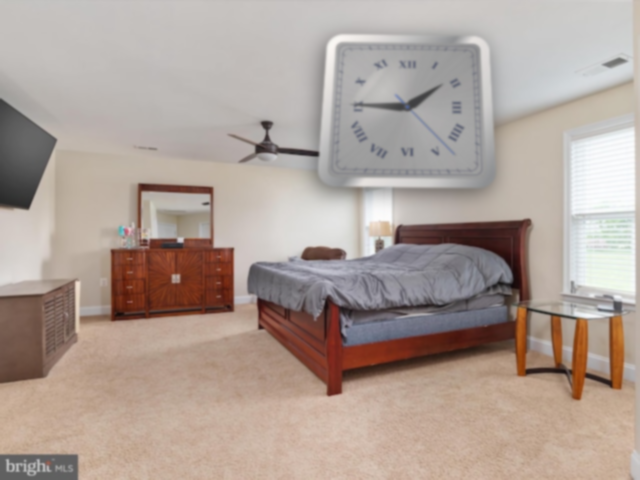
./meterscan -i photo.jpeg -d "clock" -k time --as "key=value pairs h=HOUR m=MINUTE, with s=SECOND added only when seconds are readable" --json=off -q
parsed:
h=1 m=45 s=23
